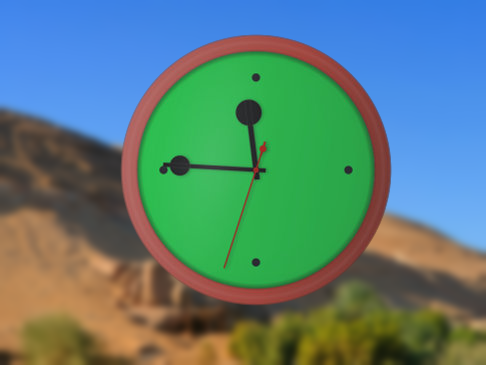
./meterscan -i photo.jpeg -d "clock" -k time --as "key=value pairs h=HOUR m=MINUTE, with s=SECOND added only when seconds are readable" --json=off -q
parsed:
h=11 m=45 s=33
